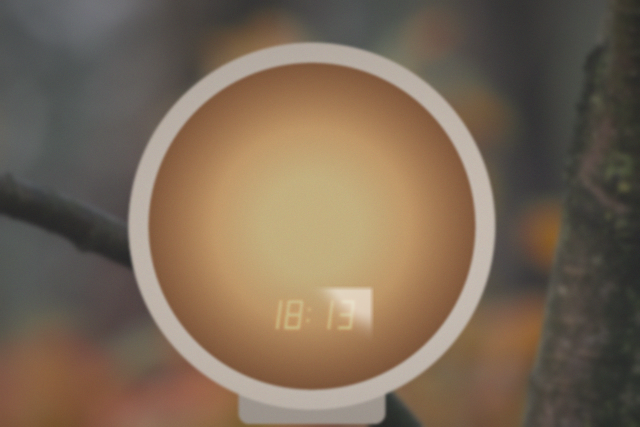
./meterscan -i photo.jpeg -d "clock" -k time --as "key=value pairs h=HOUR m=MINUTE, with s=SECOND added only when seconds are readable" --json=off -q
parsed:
h=18 m=13
